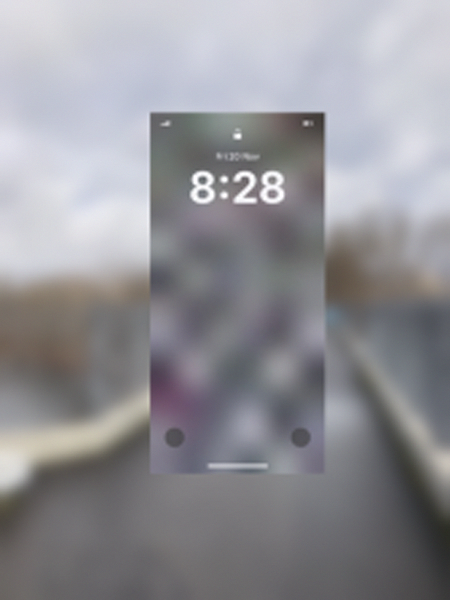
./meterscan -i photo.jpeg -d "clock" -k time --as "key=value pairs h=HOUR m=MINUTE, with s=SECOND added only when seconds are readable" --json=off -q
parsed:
h=8 m=28
